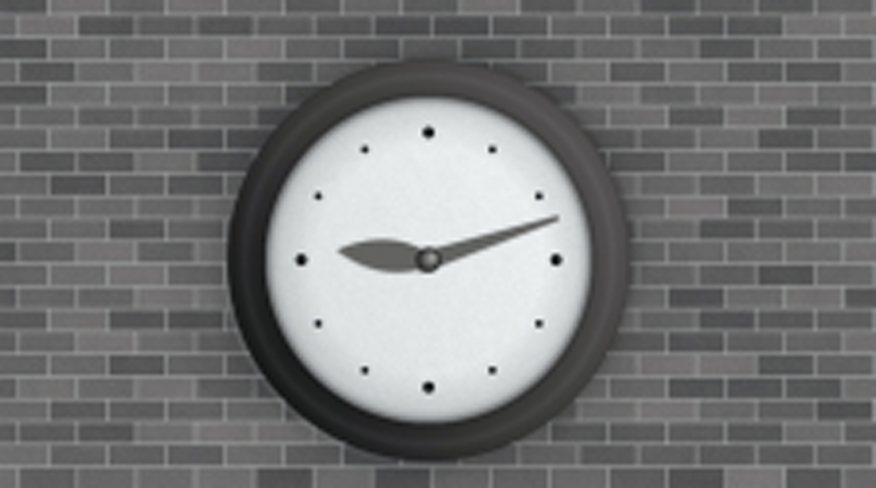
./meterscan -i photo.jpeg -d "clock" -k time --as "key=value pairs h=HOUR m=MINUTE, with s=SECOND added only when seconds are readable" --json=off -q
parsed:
h=9 m=12
